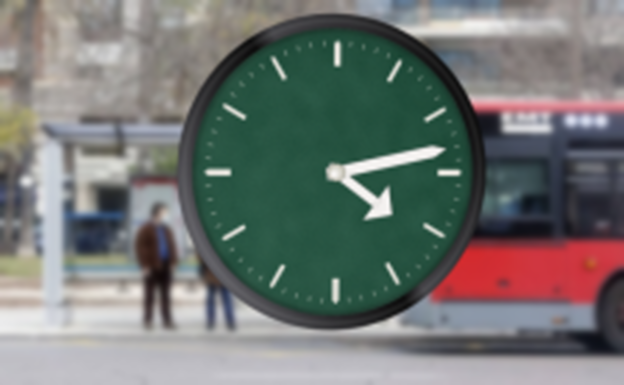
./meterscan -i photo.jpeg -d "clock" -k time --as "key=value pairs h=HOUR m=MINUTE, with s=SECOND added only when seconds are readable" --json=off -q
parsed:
h=4 m=13
